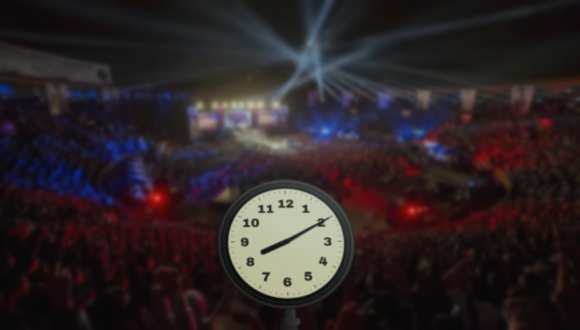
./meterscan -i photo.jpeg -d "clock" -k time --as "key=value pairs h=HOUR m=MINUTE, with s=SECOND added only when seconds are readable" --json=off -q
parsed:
h=8 m=10
